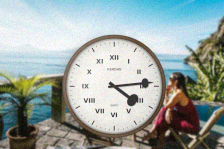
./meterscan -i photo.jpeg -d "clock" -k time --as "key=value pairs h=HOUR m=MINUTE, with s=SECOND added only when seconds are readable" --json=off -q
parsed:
h=4 m=14
